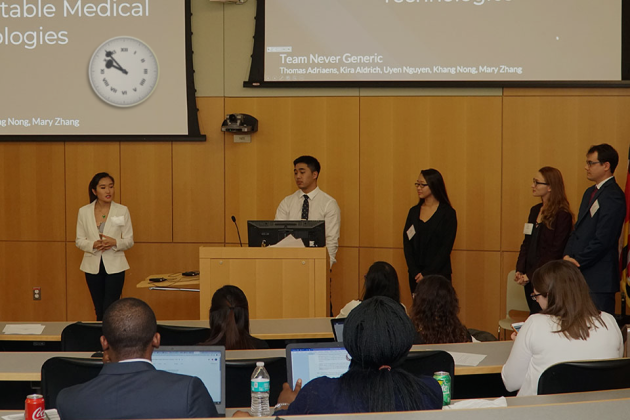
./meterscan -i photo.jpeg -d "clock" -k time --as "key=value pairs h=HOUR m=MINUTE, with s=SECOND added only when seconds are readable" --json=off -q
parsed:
h=9 m=53
